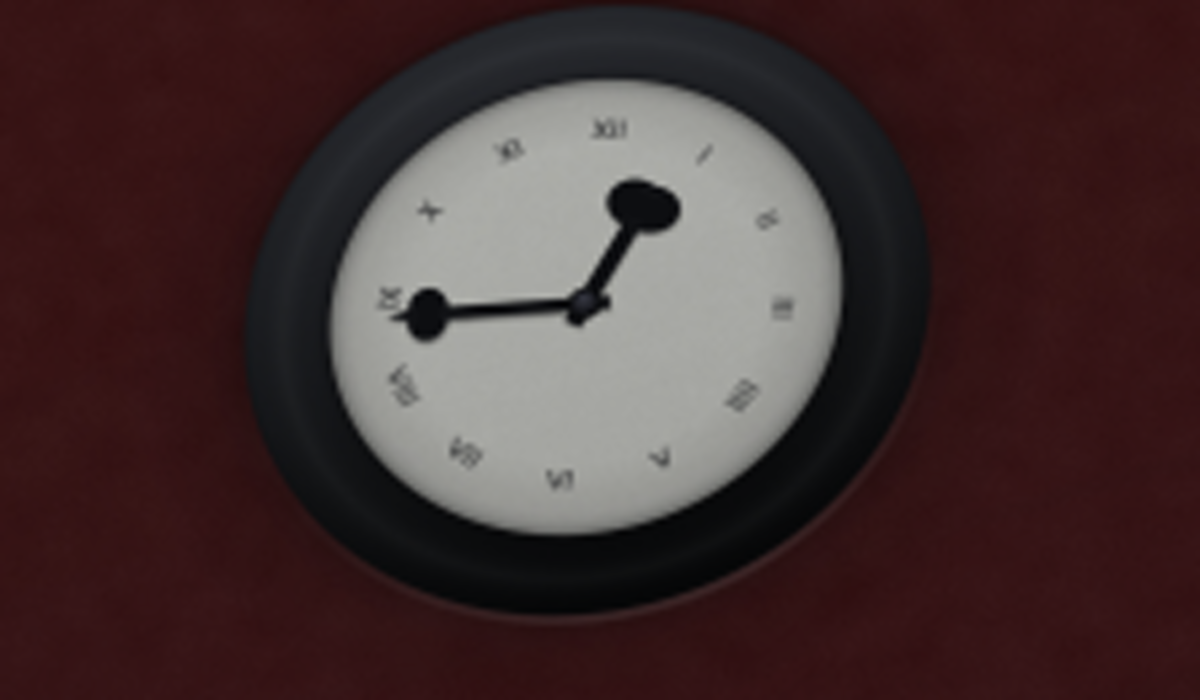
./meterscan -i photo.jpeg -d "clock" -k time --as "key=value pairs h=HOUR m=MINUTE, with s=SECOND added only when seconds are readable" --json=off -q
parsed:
h=12 m=44
